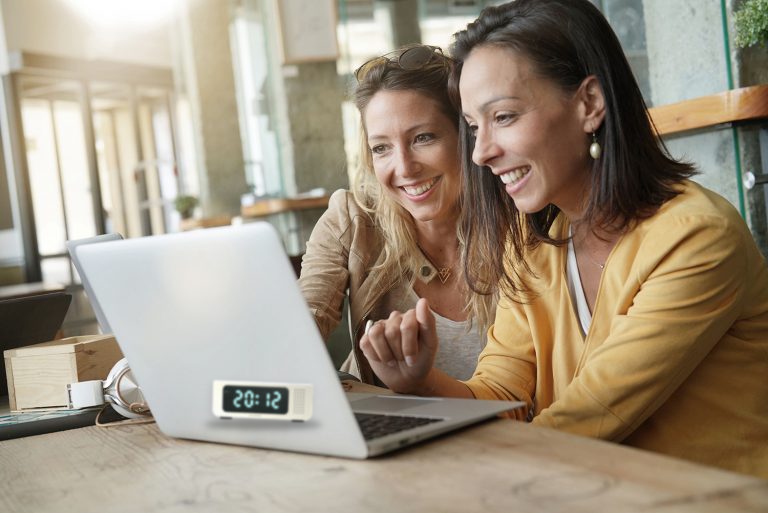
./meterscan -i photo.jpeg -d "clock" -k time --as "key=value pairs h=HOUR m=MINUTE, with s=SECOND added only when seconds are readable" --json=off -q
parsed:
h=20 m=12
